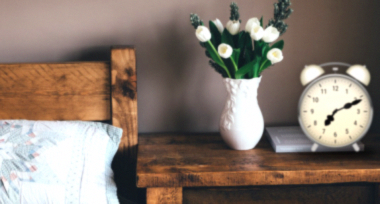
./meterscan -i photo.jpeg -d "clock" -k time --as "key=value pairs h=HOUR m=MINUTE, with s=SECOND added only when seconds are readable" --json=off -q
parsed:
h=7 m=11
